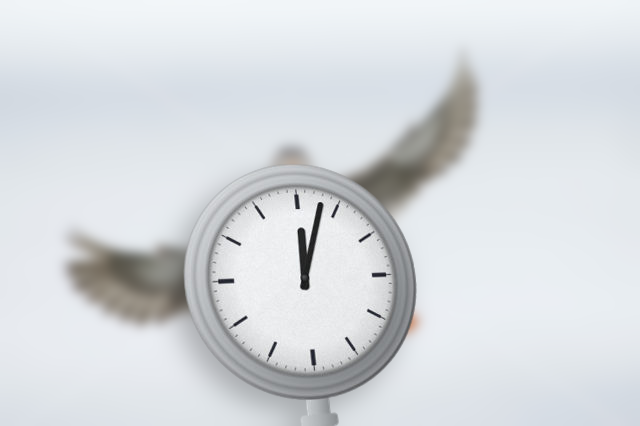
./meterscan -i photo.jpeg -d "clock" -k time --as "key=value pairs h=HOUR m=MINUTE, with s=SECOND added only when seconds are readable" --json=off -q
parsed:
h=12 m=3
